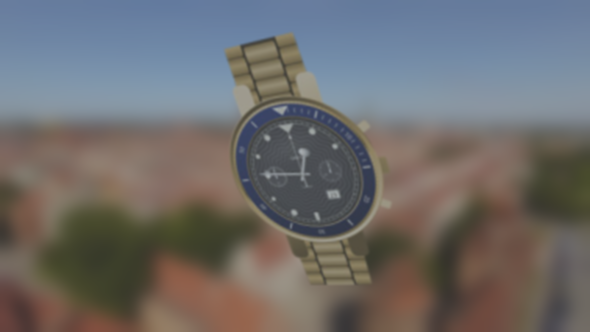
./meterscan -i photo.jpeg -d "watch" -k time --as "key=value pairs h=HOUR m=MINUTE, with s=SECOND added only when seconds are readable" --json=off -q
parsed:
h=12 m=46
